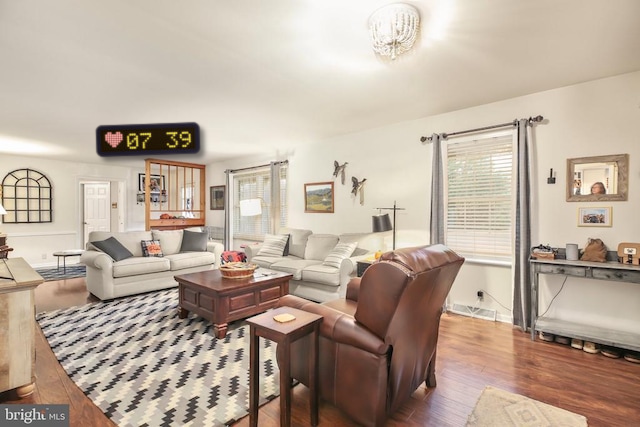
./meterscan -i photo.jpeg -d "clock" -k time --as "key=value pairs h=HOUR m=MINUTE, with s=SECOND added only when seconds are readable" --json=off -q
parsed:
h=7 m=39
